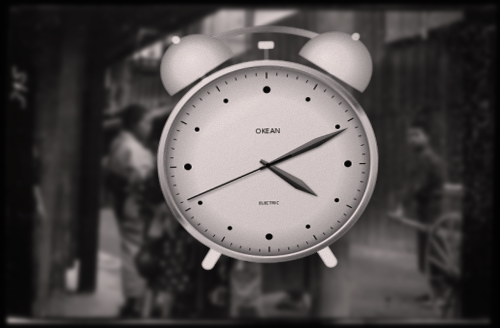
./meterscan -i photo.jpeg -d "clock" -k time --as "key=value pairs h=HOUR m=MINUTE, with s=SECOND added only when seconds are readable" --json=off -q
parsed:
h=4 m=10 s=41
